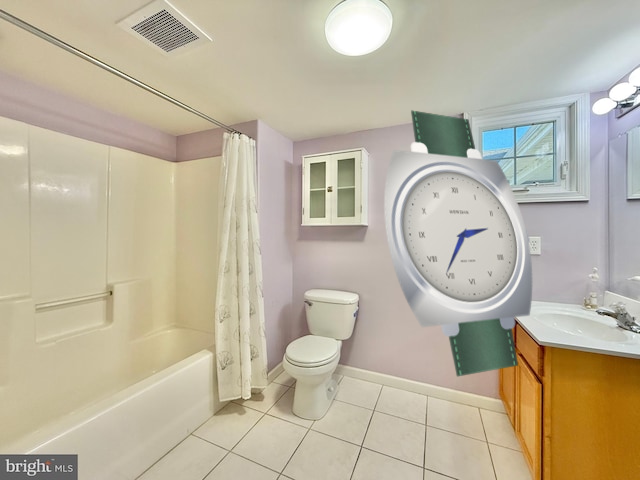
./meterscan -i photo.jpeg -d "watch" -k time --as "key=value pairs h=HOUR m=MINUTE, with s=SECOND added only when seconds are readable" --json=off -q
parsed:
h=2 m=36
